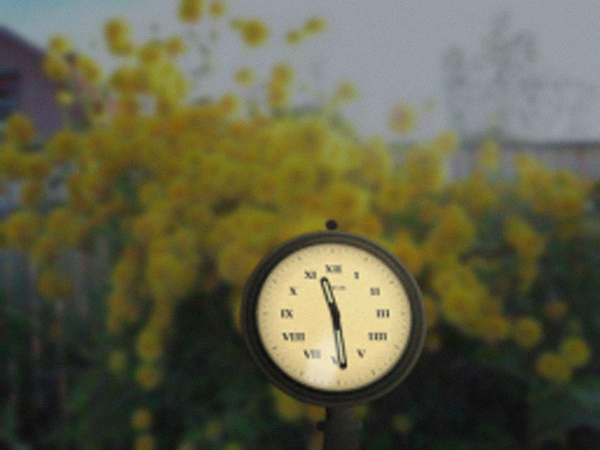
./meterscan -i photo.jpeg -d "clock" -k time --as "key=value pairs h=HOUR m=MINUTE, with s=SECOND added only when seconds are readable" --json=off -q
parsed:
h=11 m=29
